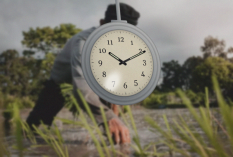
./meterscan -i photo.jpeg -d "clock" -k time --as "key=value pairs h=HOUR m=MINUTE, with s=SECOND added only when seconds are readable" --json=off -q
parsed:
h=10 m=11
